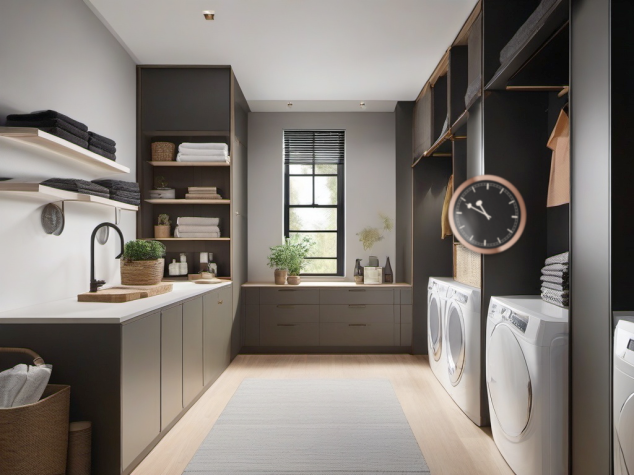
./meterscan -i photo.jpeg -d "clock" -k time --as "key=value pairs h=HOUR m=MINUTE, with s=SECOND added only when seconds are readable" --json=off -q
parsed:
h=10 m=49
